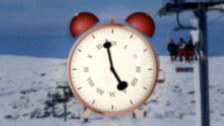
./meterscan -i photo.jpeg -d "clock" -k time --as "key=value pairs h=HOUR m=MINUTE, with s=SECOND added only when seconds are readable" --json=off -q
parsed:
h=4 m=58
